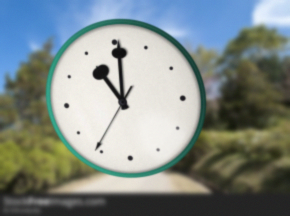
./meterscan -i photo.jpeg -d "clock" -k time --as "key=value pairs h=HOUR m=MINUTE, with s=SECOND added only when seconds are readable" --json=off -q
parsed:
h=11 m=0 s=36
